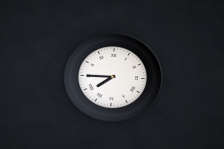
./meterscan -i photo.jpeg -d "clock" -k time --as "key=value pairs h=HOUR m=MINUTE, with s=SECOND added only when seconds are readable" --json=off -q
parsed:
h=7 m=45
